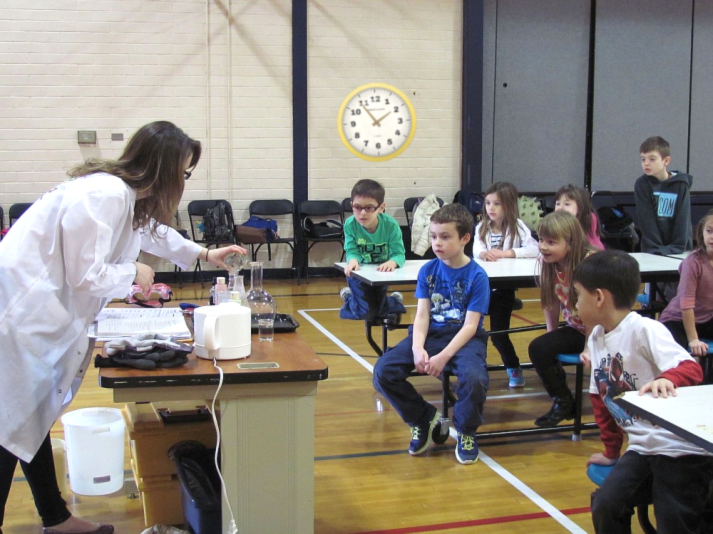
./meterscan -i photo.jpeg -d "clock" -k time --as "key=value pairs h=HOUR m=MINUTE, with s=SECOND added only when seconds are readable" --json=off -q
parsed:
h=1 m=54
